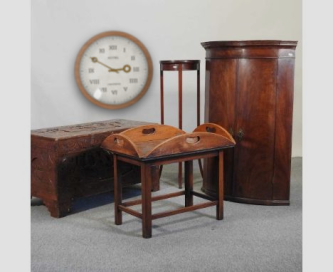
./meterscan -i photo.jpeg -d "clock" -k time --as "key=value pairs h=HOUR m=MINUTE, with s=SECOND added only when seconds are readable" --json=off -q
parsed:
h=2 m=50
